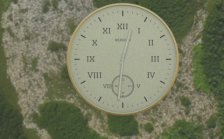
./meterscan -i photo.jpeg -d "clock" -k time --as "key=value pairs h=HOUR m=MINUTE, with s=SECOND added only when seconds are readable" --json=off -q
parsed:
h=12 m=31
